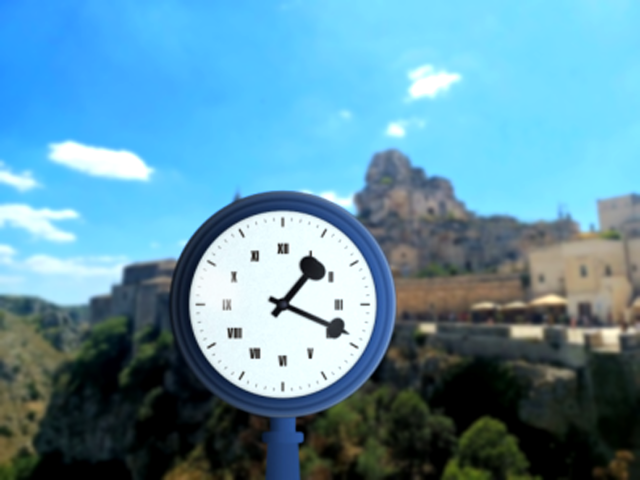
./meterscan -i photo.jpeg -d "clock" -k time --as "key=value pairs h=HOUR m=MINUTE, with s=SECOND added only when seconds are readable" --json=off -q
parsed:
h=1 m=19
